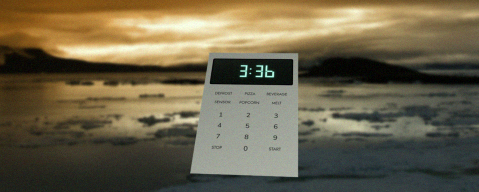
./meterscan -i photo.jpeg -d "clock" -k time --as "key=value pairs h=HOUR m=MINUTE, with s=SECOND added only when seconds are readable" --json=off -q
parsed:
h=3 m=36
